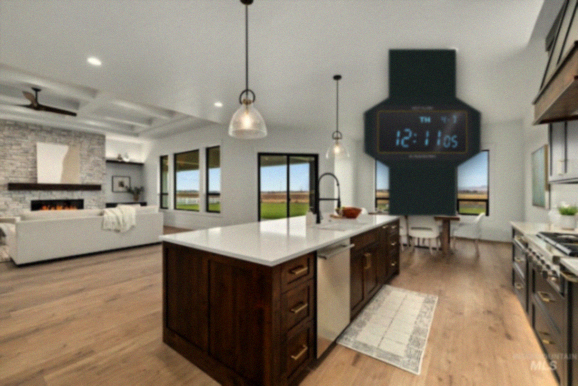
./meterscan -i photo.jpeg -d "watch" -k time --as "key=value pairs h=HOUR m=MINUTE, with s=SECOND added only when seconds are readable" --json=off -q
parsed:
h=12 m=11 s=5
